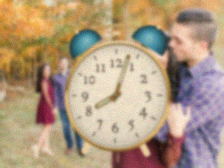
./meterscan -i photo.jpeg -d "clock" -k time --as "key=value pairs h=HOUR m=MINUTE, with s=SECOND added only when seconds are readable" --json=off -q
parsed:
h=8 m=3
